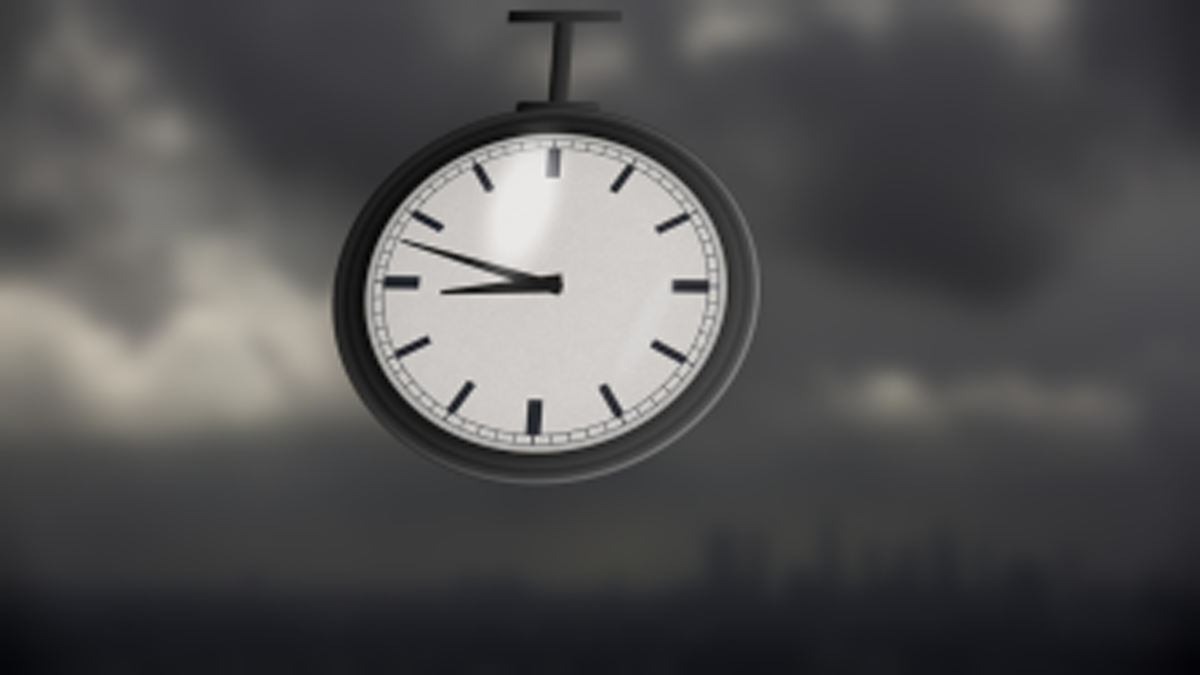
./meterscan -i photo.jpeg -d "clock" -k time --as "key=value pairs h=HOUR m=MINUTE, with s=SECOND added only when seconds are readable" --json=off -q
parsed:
h=8 m=48
